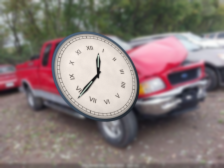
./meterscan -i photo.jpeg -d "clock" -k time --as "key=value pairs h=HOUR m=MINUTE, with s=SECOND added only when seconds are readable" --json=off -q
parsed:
h=12 m=39
